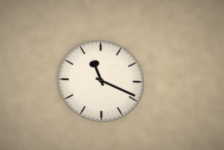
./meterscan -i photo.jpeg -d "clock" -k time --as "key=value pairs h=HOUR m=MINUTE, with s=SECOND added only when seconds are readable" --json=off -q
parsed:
h=11 m=19
